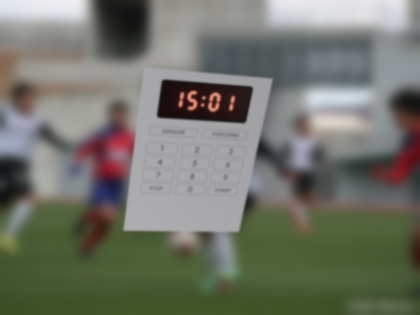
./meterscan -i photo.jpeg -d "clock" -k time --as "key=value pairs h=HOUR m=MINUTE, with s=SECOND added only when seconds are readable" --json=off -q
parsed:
h=15 m=1
